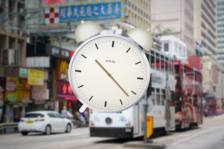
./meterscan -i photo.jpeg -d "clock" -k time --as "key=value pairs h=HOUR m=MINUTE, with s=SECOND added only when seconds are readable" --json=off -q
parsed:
h=10 m=22
